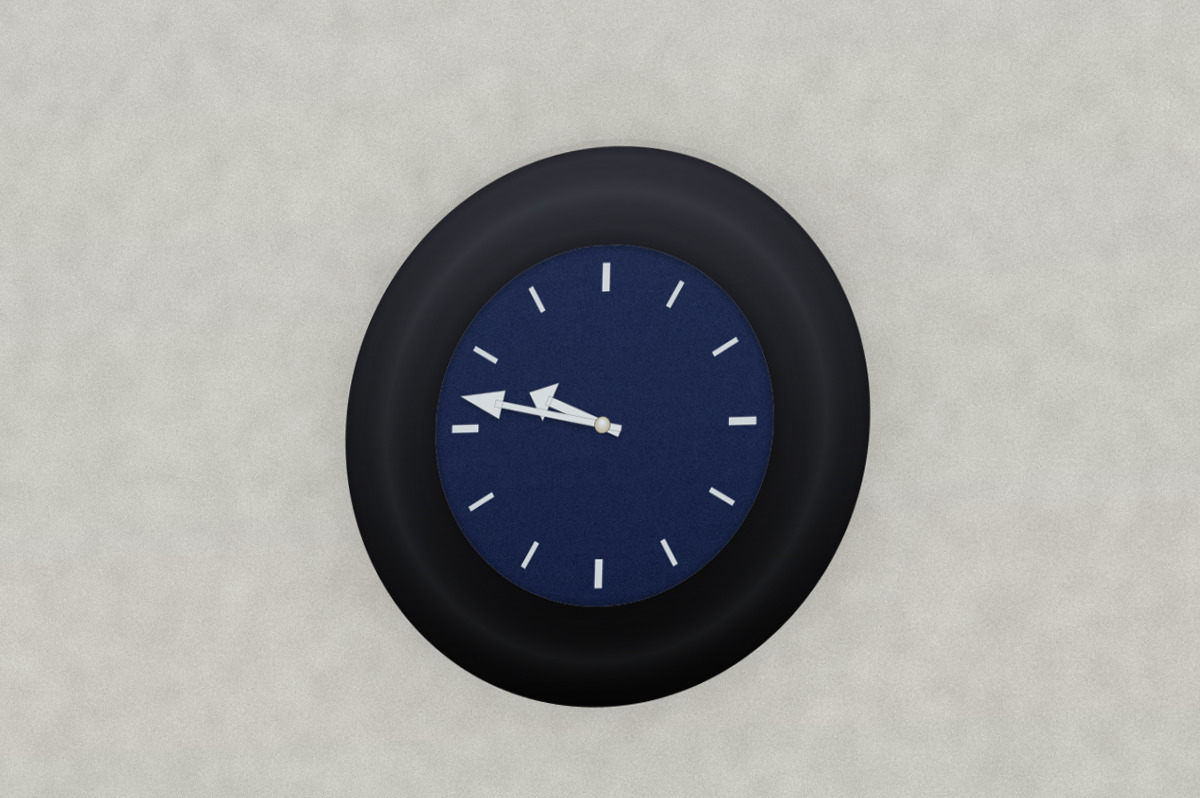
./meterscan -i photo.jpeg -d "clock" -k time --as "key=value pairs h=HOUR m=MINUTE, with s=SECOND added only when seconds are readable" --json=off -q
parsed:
h=9 m=47
